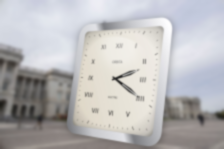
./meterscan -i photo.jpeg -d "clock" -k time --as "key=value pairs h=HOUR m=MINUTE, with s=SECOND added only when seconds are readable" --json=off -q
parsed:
h=2 m=20
